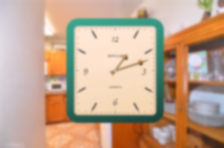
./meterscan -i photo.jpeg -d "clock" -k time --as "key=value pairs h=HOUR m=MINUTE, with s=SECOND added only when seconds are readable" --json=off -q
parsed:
h=1 m=12
